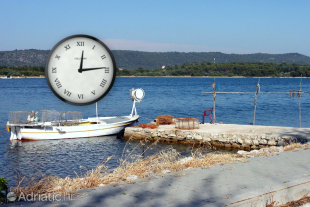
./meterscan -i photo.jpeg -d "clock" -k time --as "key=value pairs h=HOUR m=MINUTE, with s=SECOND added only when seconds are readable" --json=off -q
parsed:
h=12 m=14
